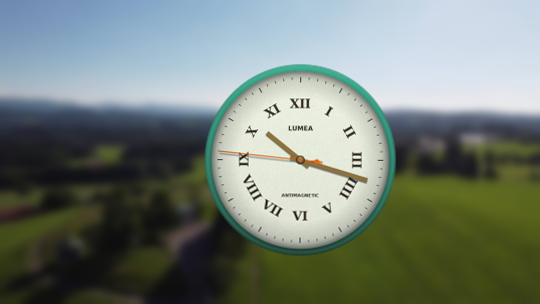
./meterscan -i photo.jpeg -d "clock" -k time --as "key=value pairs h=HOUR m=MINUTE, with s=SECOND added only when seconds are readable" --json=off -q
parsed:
h=10 m=17 s=46
